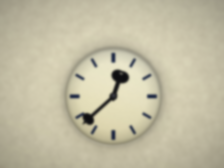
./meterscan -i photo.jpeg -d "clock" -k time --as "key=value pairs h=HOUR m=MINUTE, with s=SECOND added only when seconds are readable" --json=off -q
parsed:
h=12 m=38
